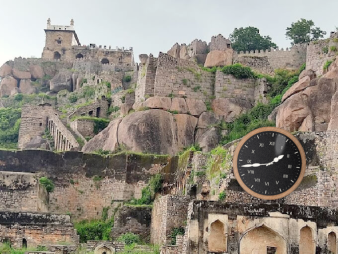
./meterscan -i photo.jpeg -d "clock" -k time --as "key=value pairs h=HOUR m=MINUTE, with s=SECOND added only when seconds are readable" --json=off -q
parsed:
h=1 m=43
